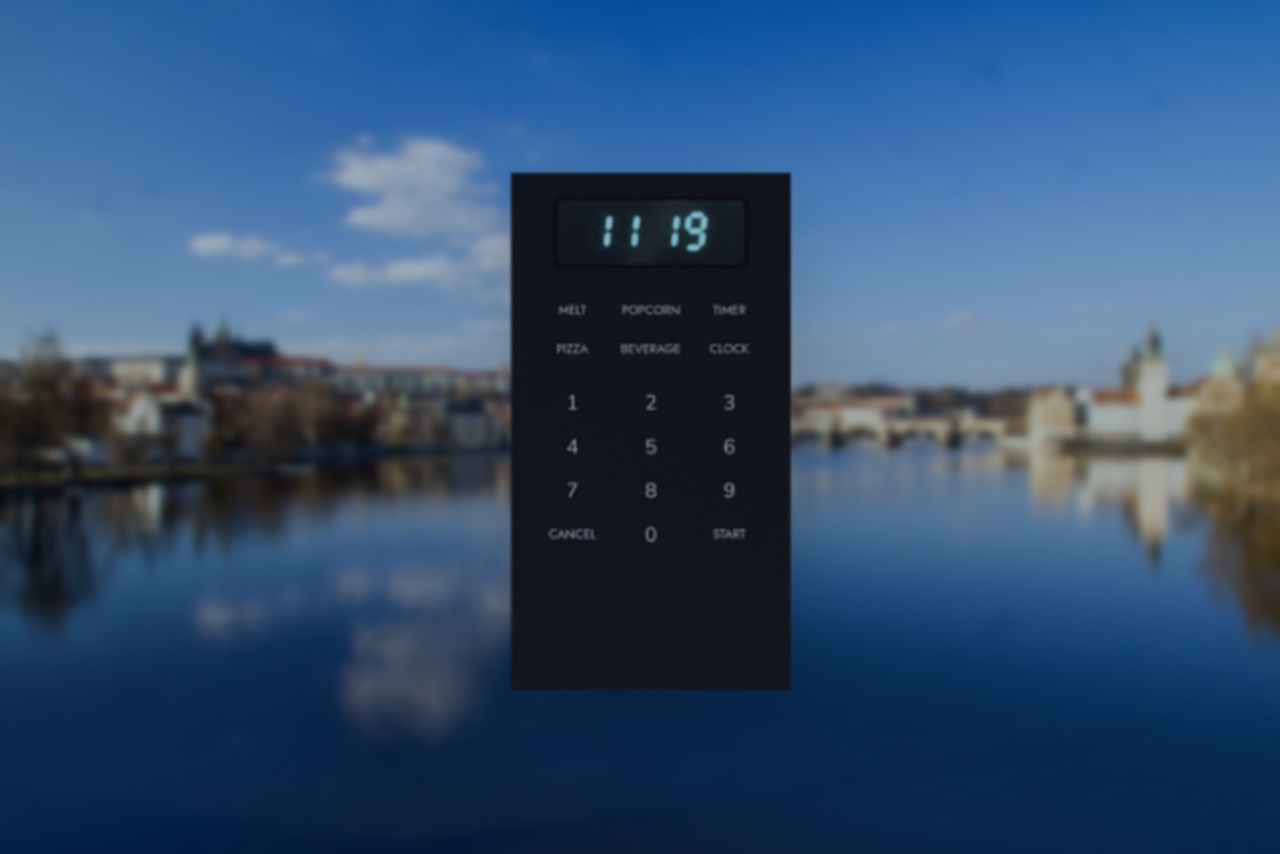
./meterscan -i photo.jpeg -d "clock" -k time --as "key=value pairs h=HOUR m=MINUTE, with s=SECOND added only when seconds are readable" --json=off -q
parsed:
h=11 m=19
